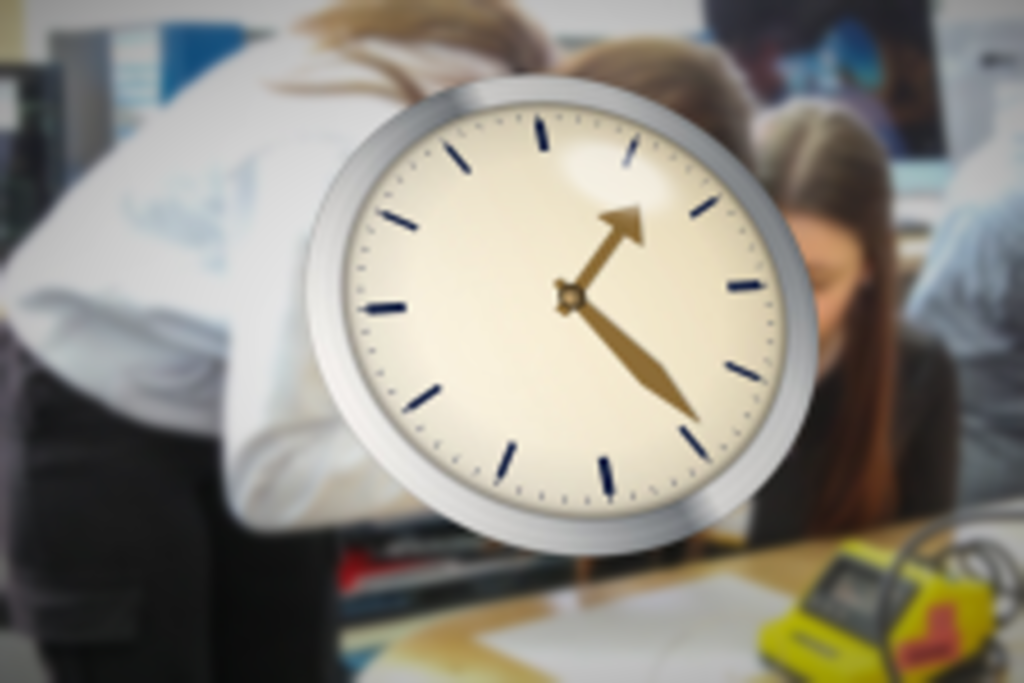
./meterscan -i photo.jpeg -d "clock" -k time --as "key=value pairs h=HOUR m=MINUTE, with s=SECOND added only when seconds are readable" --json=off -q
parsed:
h=1 m=24
